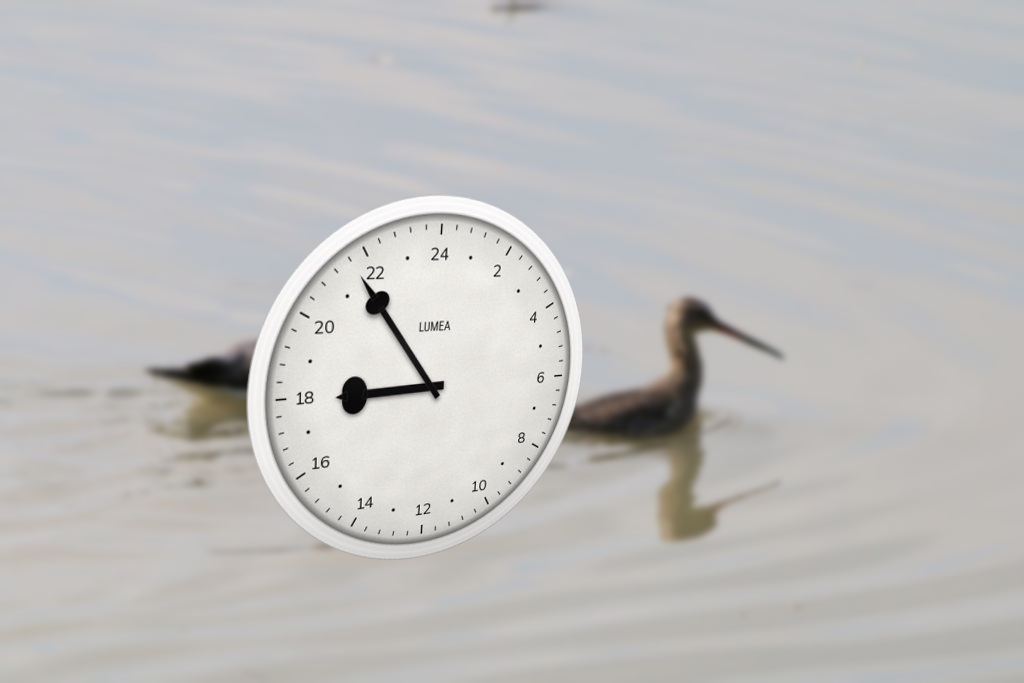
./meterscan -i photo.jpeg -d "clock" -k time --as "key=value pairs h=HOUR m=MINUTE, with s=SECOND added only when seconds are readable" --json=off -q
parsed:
h=17 m=54
